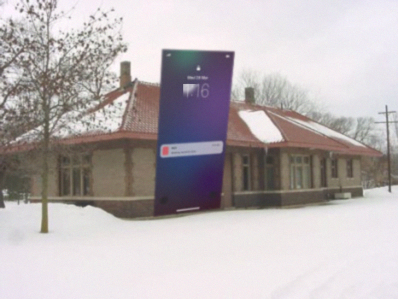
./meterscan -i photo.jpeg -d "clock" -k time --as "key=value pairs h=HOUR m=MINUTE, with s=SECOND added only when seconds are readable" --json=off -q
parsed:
h=1 m=16
